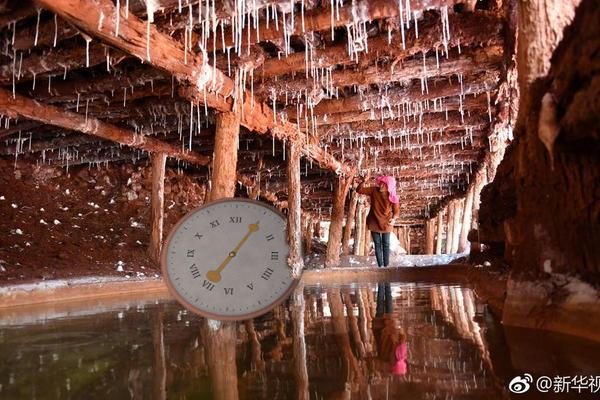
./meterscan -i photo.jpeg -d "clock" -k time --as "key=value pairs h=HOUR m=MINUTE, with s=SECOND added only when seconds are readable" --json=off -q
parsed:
h=7 m=5
